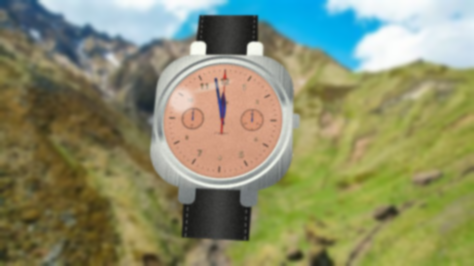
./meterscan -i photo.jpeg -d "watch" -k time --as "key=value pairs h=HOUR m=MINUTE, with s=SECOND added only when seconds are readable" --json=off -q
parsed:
h=11 m=58
